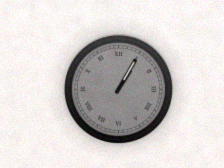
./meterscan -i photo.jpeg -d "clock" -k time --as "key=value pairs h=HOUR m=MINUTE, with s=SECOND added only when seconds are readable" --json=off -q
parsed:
h=1 m=5
